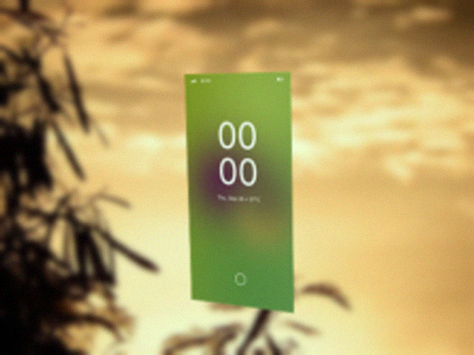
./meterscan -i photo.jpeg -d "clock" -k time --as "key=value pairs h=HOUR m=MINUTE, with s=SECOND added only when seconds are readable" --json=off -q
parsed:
h=0 m=0
